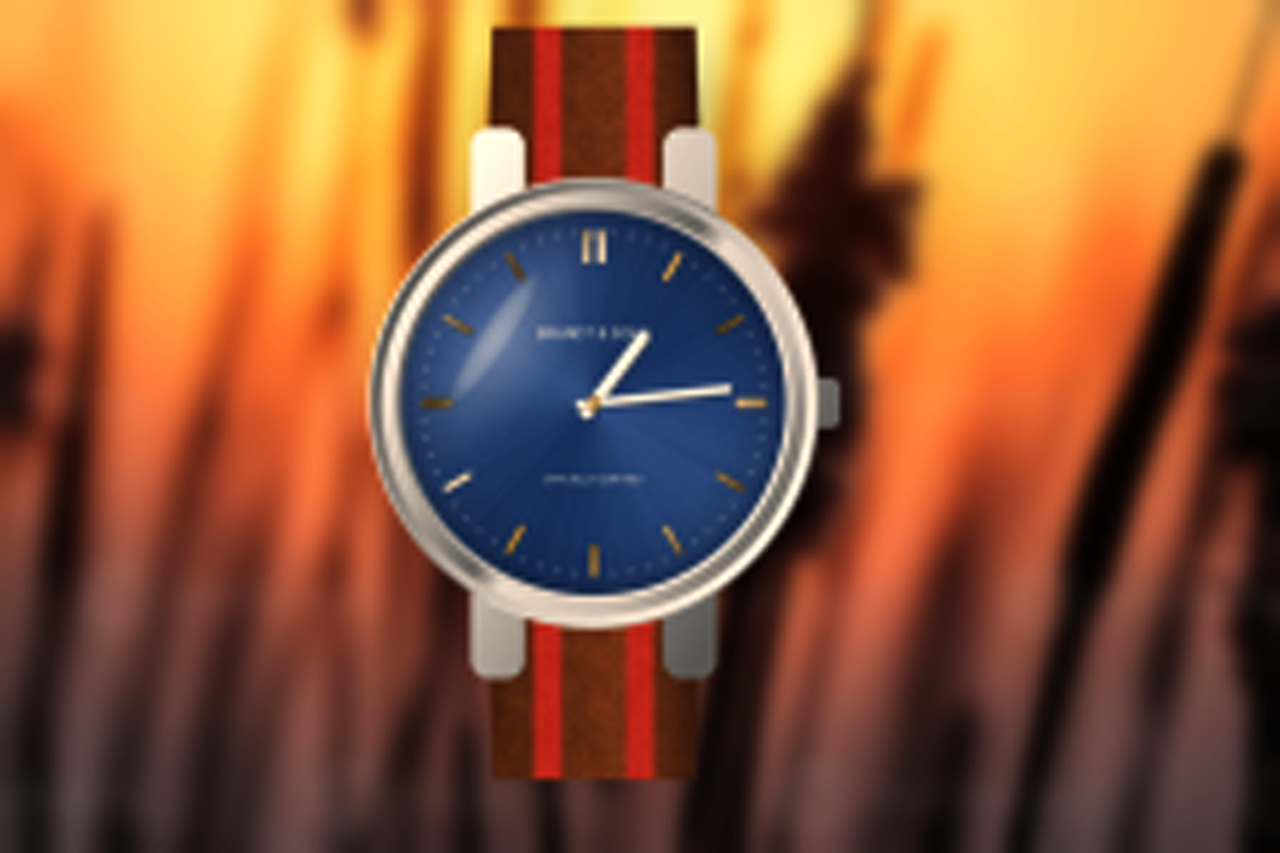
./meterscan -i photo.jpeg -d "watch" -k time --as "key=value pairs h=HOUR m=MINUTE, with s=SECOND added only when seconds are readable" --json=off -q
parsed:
h=1 m=14
